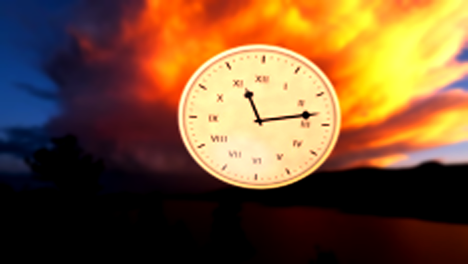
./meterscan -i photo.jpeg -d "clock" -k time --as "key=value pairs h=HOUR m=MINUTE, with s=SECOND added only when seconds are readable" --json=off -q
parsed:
h=11 m=13
